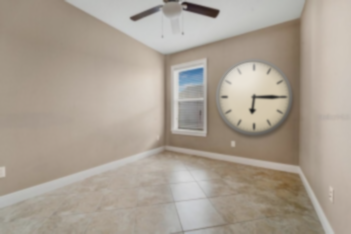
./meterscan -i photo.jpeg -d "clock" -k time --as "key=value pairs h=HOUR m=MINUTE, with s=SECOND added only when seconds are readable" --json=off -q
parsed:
h=6 m=15
